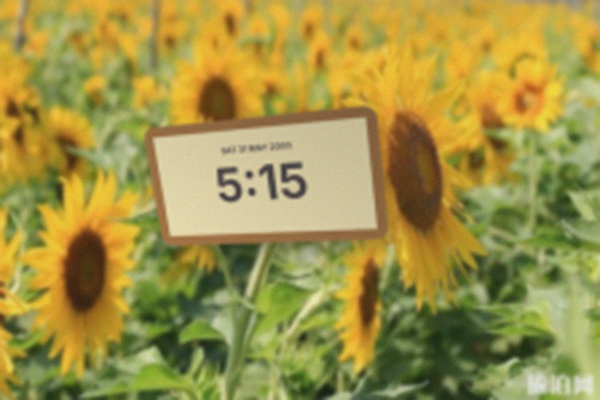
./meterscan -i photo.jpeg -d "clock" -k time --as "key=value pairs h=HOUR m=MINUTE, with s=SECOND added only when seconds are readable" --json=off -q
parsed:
h=5 m=15
